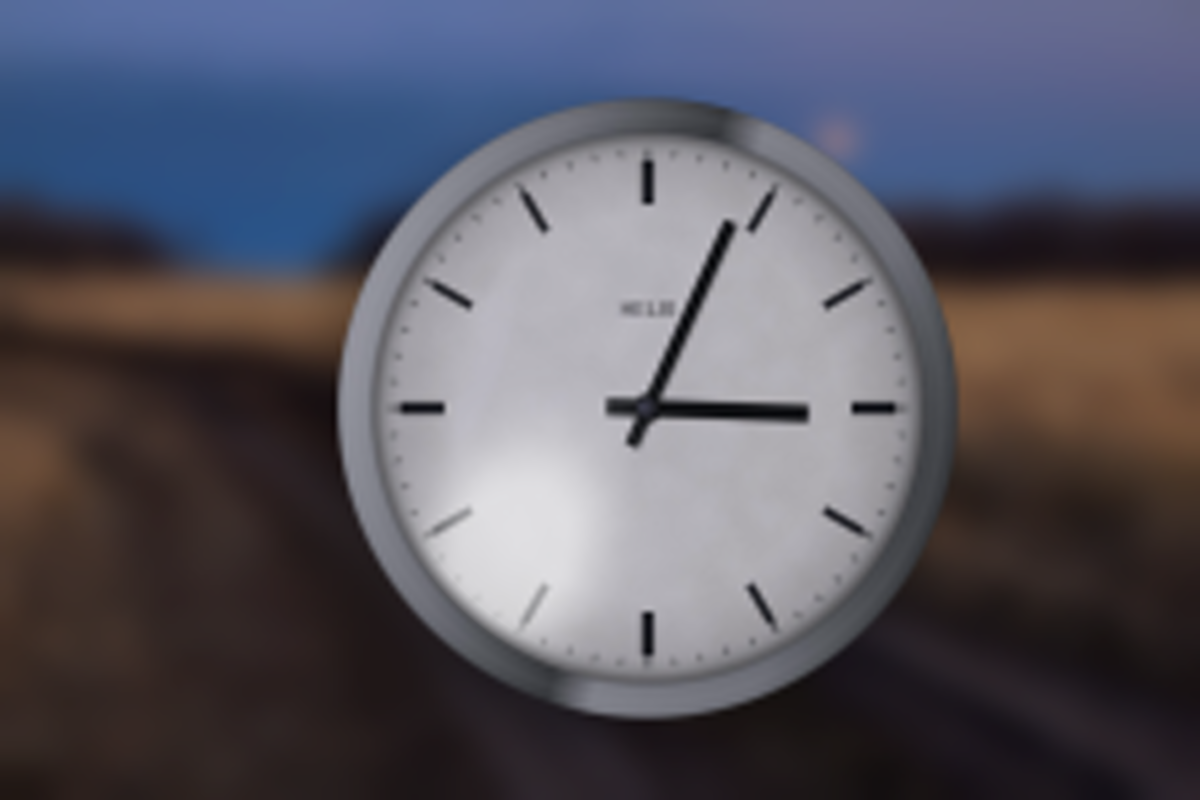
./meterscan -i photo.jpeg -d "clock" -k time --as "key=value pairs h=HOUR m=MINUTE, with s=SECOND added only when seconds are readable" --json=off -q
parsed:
h=3 m=4
